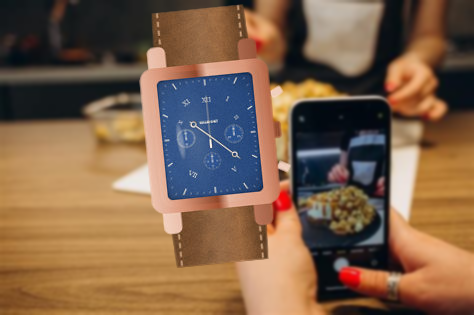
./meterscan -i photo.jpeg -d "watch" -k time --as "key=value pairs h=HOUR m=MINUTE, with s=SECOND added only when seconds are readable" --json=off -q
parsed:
h=10 m=22
